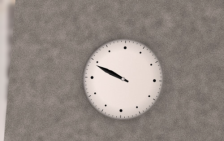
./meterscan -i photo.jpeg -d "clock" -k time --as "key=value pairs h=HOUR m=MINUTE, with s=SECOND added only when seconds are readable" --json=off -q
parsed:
h=9 m=49
